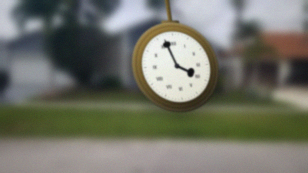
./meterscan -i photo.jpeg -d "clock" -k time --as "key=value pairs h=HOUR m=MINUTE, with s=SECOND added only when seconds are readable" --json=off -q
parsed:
h=3 m=57
